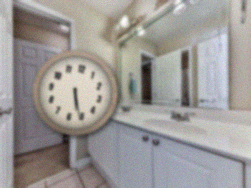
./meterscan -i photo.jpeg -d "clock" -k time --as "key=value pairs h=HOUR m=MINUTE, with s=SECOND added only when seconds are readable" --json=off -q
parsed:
h=5 m=26
